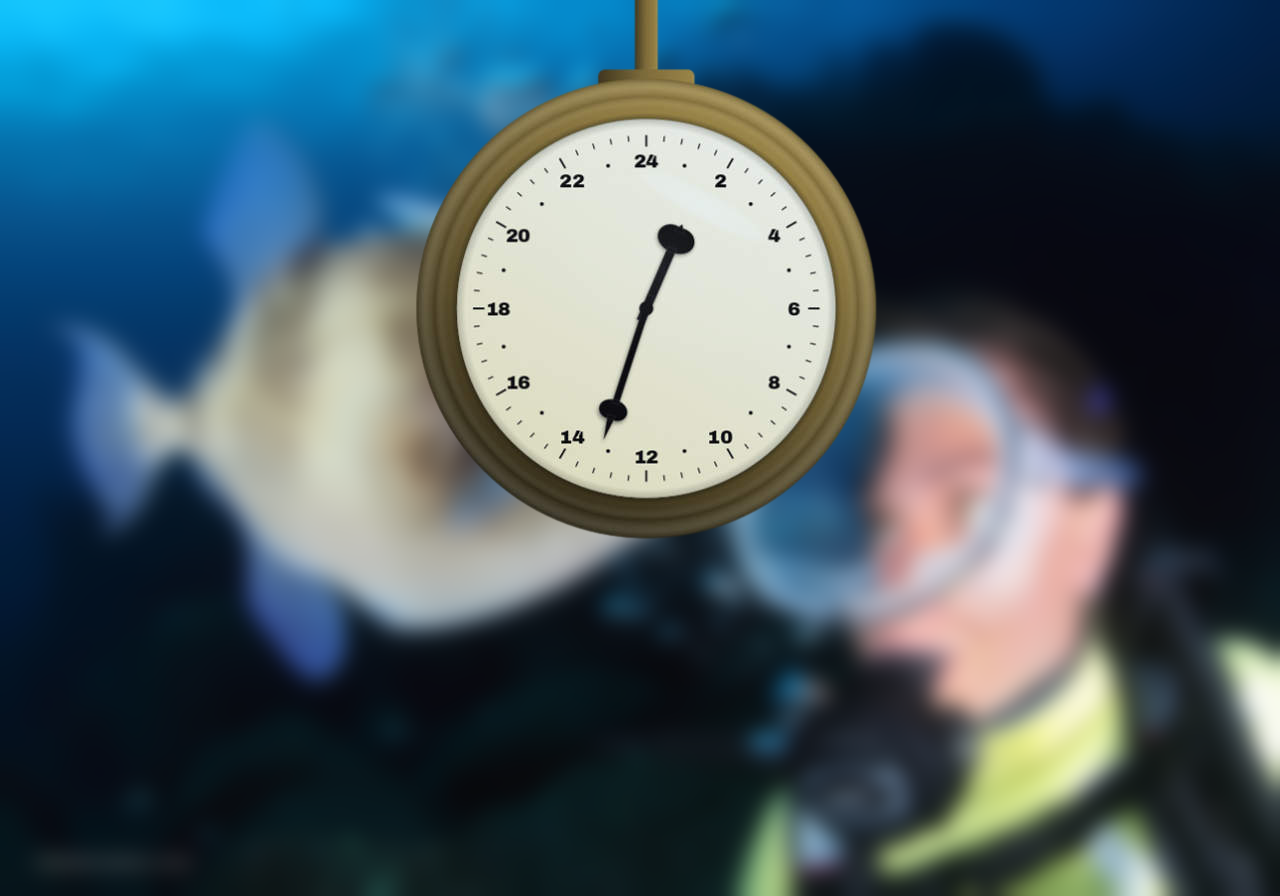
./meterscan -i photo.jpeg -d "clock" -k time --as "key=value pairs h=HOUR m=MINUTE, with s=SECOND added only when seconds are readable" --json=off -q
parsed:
h=1 m=33
